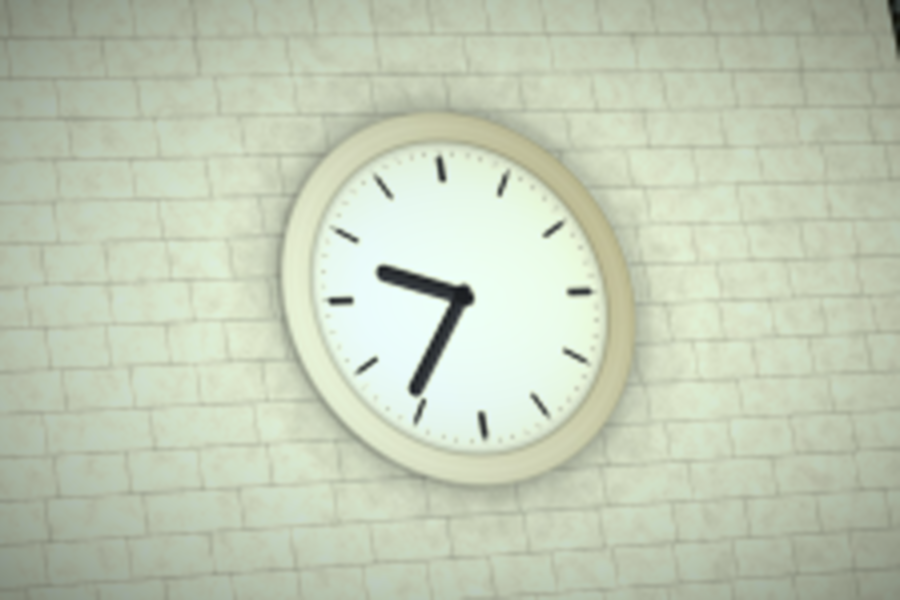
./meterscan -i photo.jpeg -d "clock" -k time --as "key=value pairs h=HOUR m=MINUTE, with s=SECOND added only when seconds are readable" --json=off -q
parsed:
h=9 m=36
